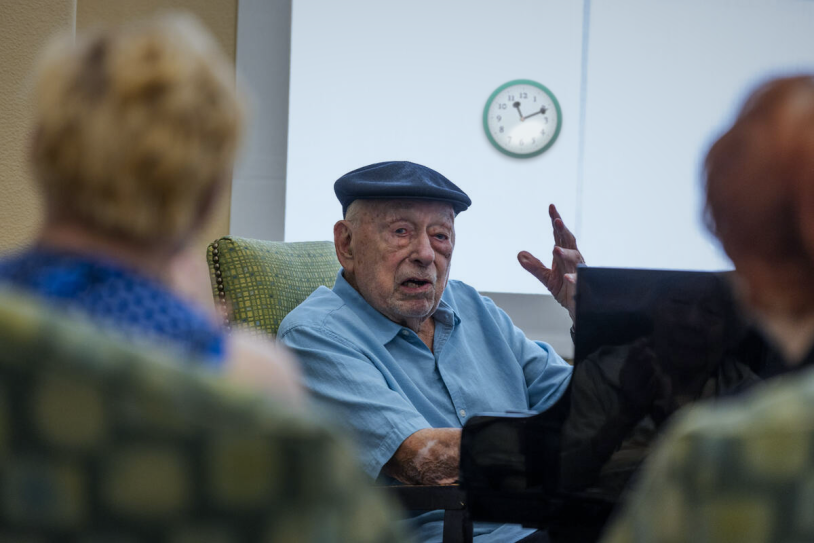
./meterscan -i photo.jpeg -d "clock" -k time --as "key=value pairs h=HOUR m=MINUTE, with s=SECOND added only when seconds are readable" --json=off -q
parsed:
h=11 m=11
